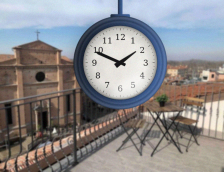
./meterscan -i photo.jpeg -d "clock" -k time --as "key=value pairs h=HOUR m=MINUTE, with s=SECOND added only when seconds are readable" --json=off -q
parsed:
h=1 m=49
